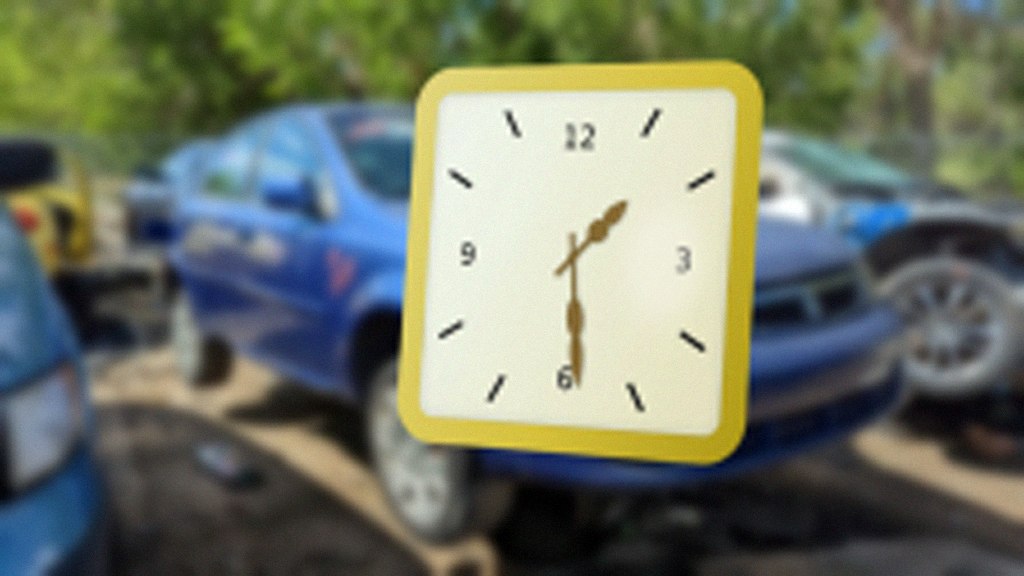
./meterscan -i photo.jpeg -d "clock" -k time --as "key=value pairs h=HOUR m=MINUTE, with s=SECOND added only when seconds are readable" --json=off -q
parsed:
h=1 m=29
